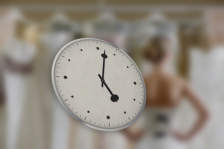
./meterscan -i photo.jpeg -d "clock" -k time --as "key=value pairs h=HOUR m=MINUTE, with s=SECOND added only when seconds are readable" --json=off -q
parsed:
h=5 m=2
